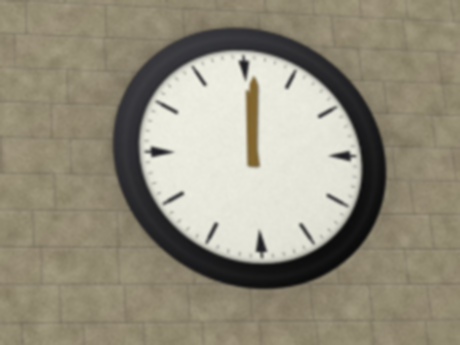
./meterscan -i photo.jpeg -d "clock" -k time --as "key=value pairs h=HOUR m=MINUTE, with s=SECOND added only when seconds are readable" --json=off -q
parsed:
h=12 m=1
